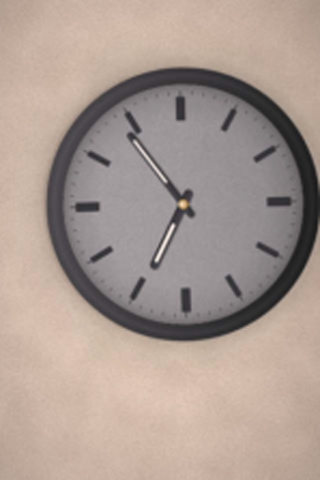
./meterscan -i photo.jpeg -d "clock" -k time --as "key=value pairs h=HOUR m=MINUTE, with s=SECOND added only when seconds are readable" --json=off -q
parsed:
h=6 m=54
